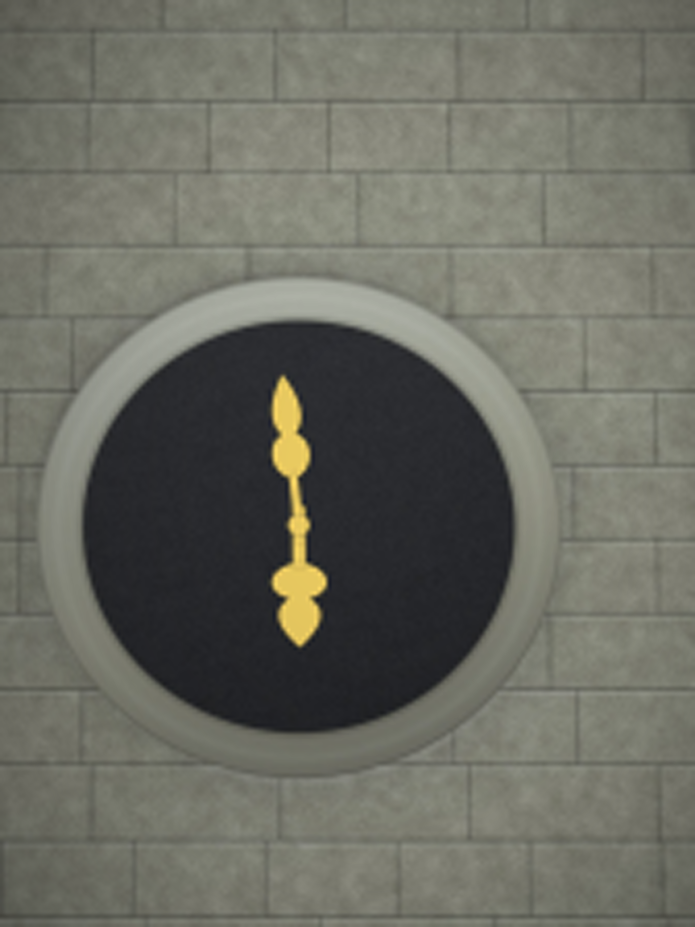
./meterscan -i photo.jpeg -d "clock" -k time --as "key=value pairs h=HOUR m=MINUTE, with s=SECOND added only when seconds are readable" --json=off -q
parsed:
h=5 m=59
